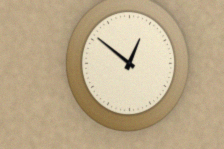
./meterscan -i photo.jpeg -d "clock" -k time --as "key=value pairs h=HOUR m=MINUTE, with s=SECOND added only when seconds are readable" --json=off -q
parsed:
h=12 m=51
